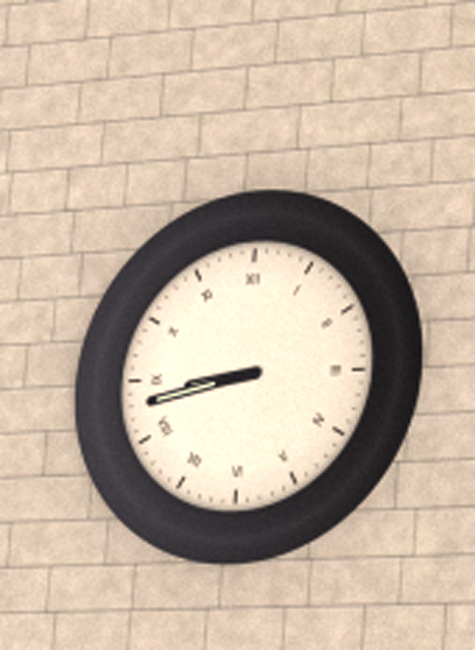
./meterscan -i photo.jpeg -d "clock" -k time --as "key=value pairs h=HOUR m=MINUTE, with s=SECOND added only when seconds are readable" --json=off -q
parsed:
h=8 m=43
